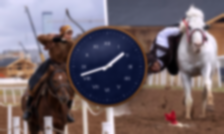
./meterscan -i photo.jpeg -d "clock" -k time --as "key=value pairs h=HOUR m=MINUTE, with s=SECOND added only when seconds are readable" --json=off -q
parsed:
h=1 m=42
